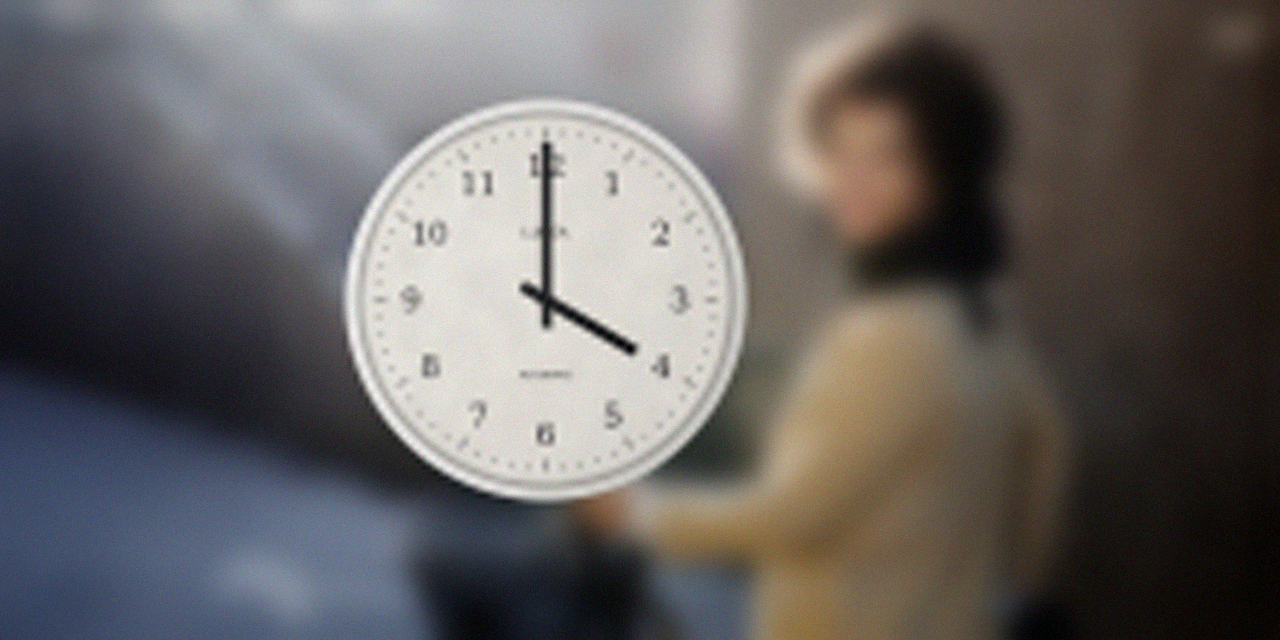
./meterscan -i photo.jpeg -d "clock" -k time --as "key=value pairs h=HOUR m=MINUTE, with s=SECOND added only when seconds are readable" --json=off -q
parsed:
h=4 m=0
